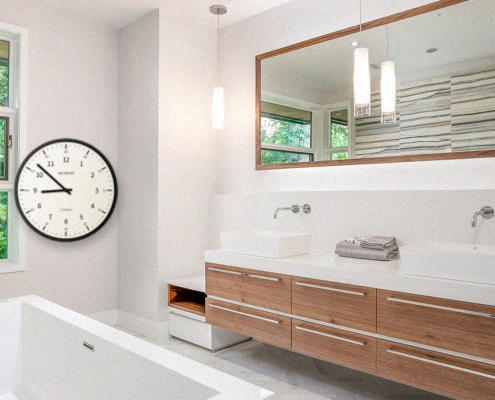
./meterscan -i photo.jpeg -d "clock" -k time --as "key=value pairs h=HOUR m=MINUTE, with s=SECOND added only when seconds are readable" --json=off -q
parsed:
h=8 m=52
